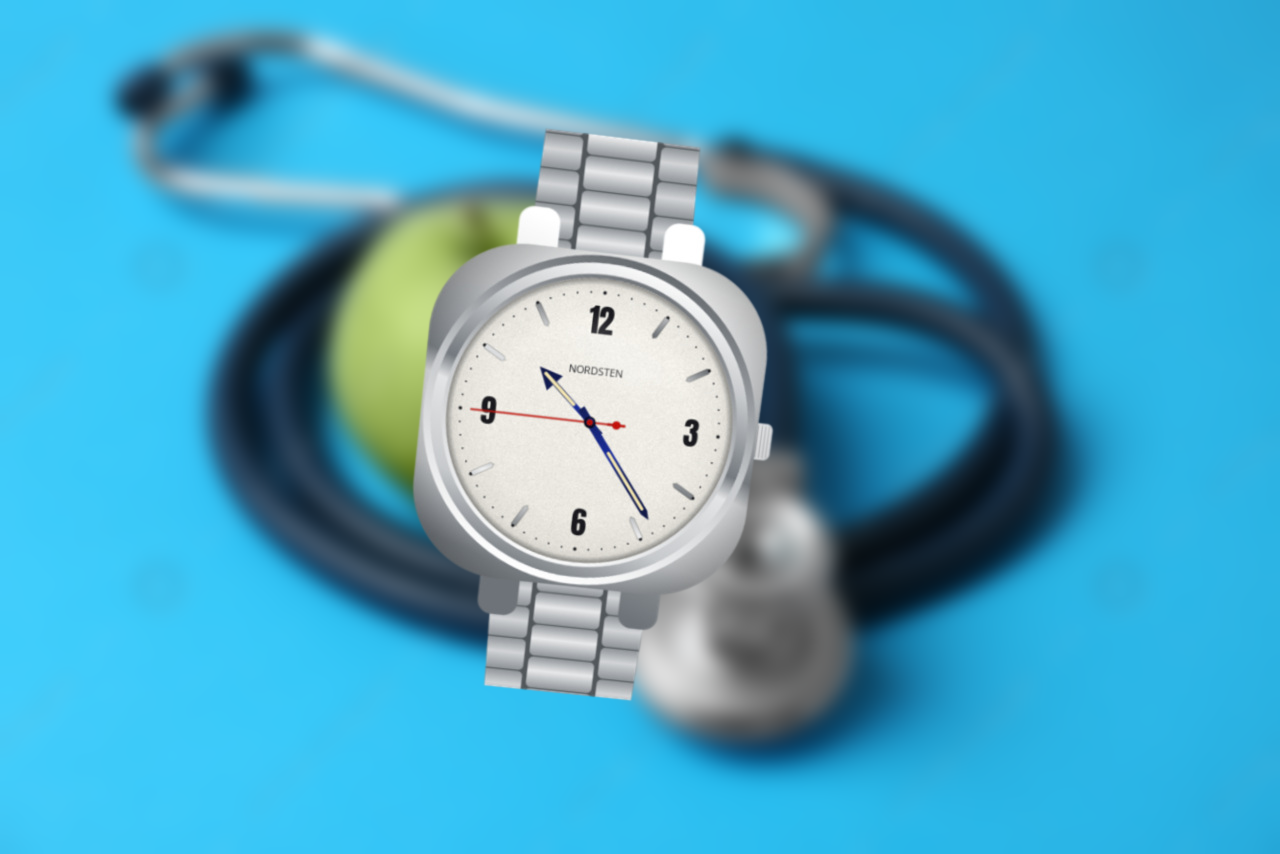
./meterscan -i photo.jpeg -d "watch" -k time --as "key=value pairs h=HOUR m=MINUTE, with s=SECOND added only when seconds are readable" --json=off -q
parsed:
h=10 m=23 s=45
